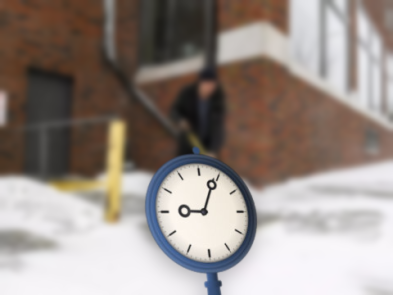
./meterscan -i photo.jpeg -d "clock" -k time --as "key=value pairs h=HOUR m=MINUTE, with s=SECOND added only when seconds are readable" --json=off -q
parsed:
h=9 m=4
